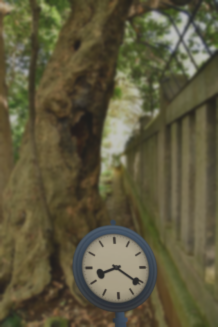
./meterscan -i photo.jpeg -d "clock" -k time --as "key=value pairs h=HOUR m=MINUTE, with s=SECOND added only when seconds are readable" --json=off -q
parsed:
h=8 m=21
